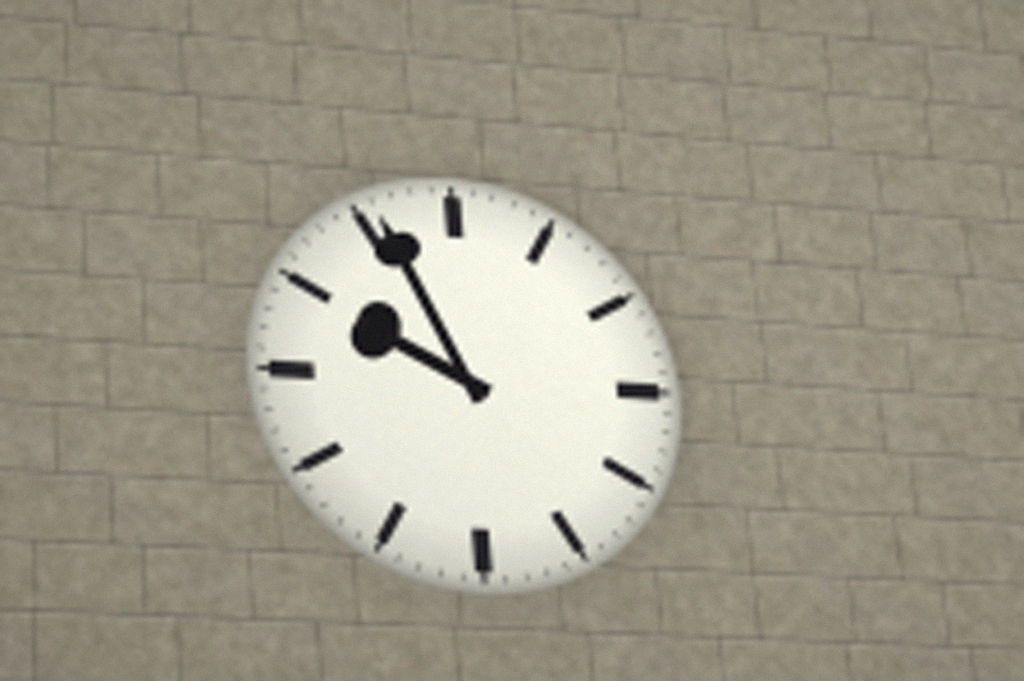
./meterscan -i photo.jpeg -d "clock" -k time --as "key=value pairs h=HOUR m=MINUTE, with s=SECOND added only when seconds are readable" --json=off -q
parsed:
h=9 m=56
